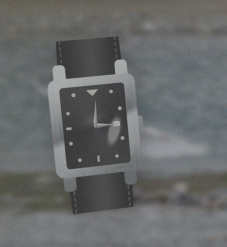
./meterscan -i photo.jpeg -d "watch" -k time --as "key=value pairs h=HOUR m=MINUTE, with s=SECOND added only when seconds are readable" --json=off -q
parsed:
h=3 m=1
